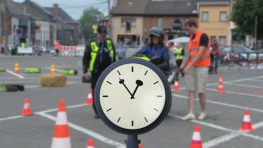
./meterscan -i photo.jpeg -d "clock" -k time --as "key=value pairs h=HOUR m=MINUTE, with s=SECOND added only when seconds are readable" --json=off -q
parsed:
h=12 m=54
